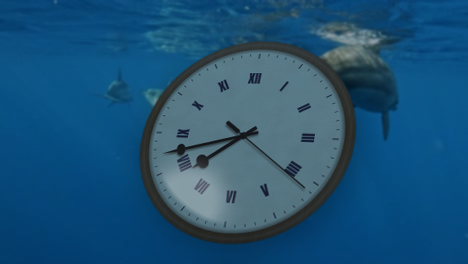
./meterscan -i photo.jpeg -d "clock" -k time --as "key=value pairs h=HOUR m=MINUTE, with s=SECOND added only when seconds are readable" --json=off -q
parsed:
h=7 m=42 s=21
